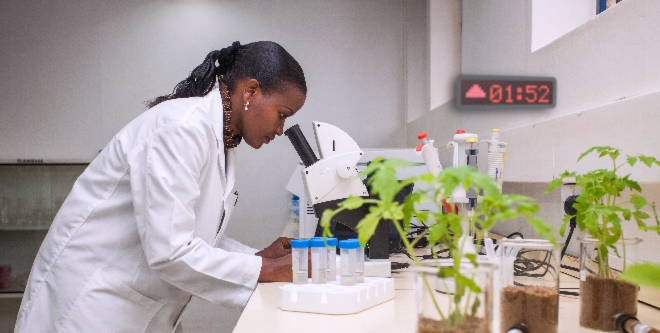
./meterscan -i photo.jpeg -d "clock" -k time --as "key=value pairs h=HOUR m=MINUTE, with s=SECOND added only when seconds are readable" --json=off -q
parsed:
h=1 m=52
